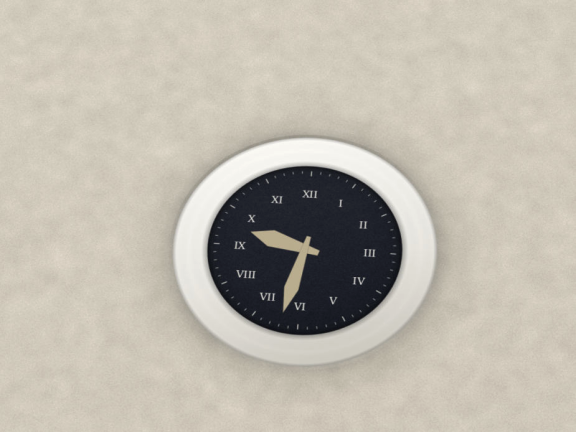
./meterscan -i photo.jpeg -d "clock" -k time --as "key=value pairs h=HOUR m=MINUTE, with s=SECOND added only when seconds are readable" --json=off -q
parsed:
h=9 m=32
